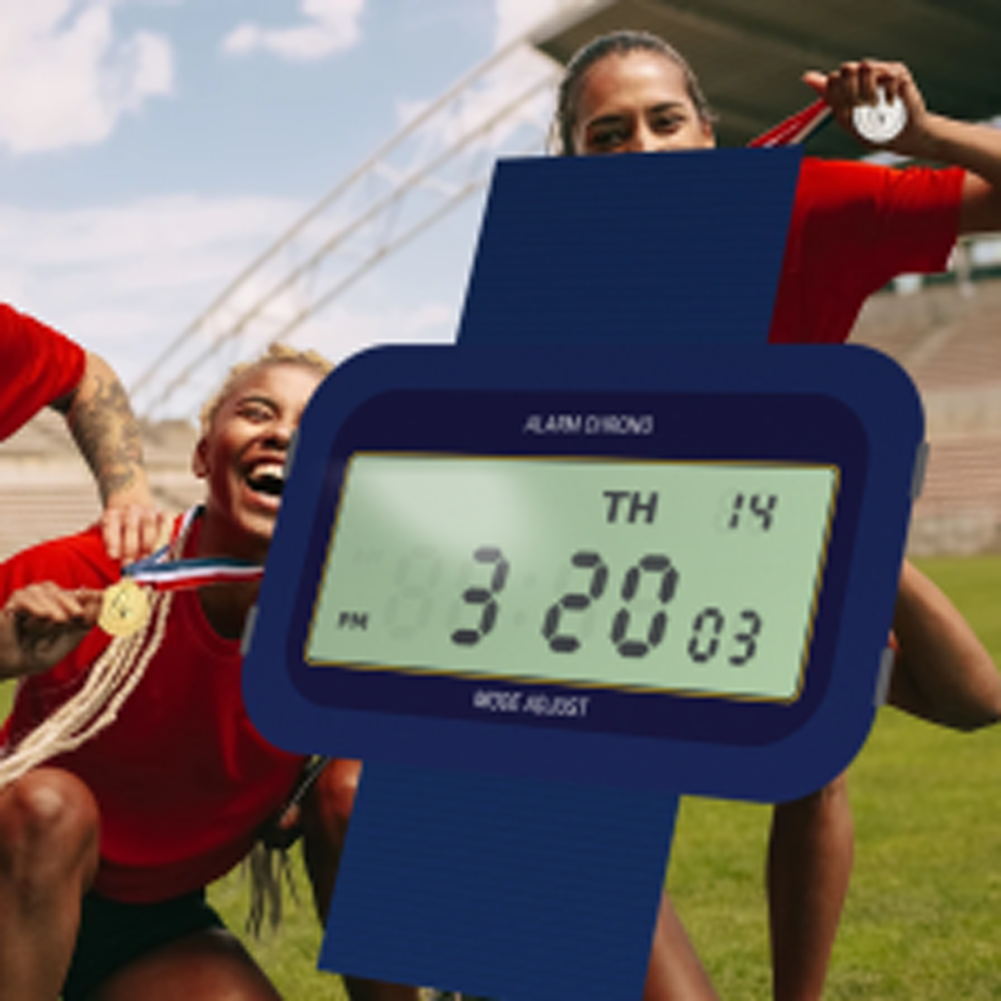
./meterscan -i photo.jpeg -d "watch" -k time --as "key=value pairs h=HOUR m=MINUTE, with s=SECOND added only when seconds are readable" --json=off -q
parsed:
h=3 m=20 s=3
